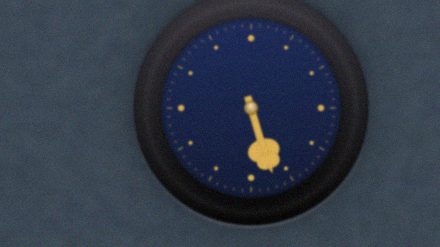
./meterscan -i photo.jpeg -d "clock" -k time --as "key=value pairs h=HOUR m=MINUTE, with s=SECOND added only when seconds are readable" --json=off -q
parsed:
h=5 m=27
